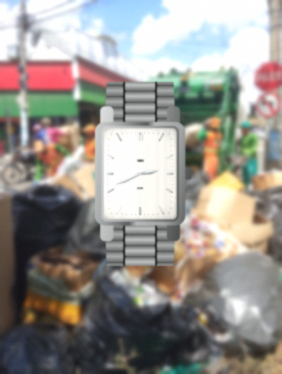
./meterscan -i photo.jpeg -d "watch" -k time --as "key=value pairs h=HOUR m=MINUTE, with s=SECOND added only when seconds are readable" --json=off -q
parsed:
h=2 m=41
